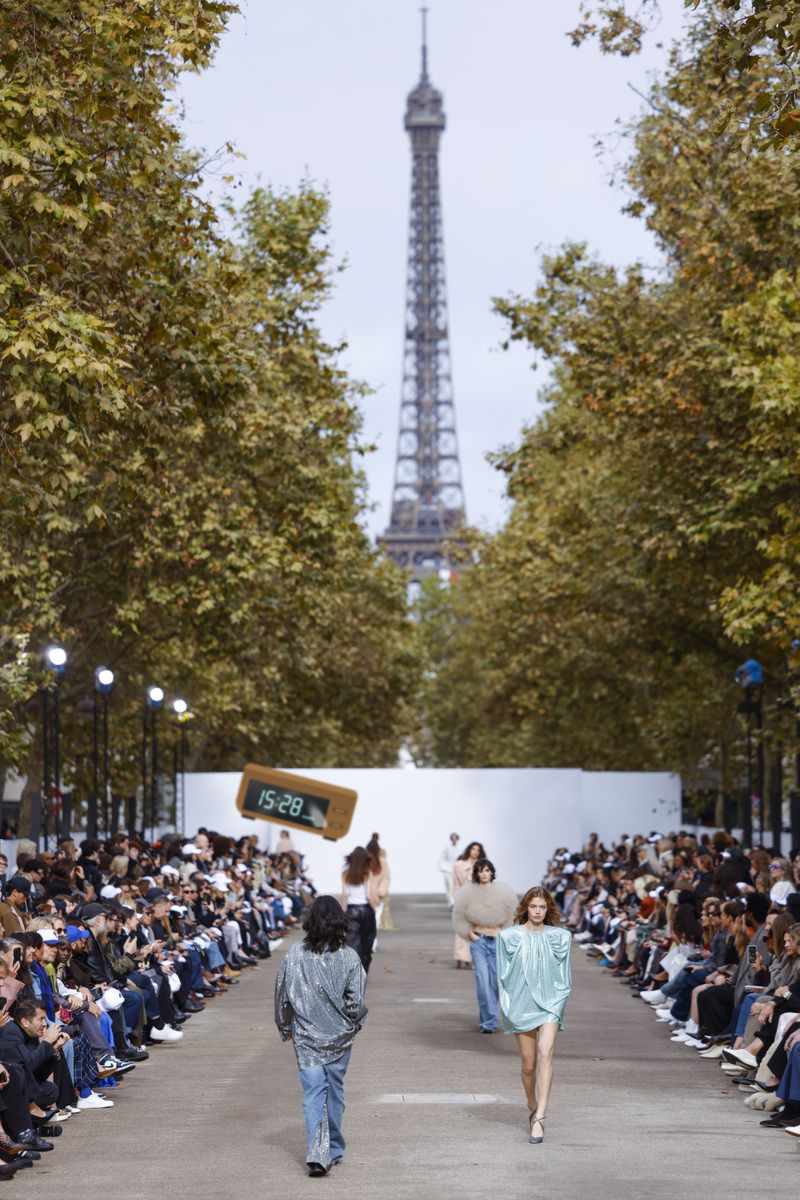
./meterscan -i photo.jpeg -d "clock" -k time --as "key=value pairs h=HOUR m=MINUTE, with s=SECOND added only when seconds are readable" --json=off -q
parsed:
h=15 m=28
